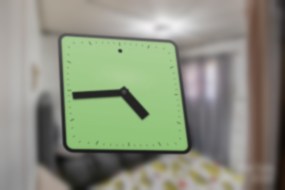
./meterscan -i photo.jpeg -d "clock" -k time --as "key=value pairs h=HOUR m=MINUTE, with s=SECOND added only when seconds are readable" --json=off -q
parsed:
h=4 m=44
